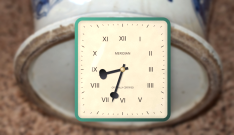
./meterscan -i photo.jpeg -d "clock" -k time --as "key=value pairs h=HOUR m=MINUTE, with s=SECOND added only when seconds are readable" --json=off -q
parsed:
h=8 m=33
